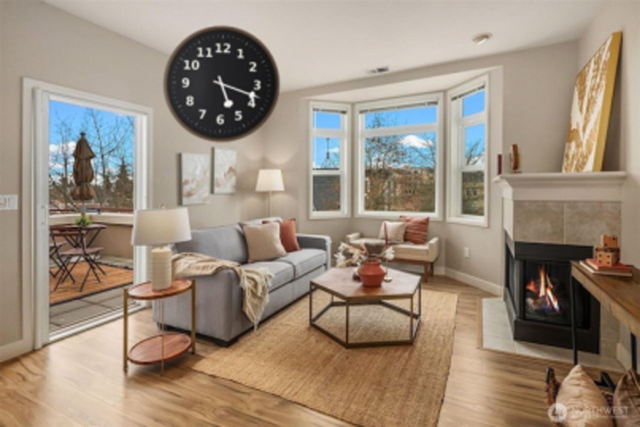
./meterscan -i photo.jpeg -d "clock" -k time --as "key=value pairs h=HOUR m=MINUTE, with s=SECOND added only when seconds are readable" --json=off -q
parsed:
h=5 m=18
